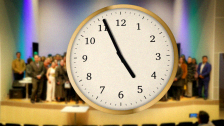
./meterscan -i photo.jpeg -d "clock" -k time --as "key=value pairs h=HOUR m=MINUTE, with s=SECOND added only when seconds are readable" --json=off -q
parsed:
h=4 m=56
